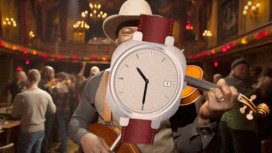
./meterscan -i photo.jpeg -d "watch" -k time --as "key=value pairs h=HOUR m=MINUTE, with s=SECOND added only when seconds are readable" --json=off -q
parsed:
h=10 m=30
